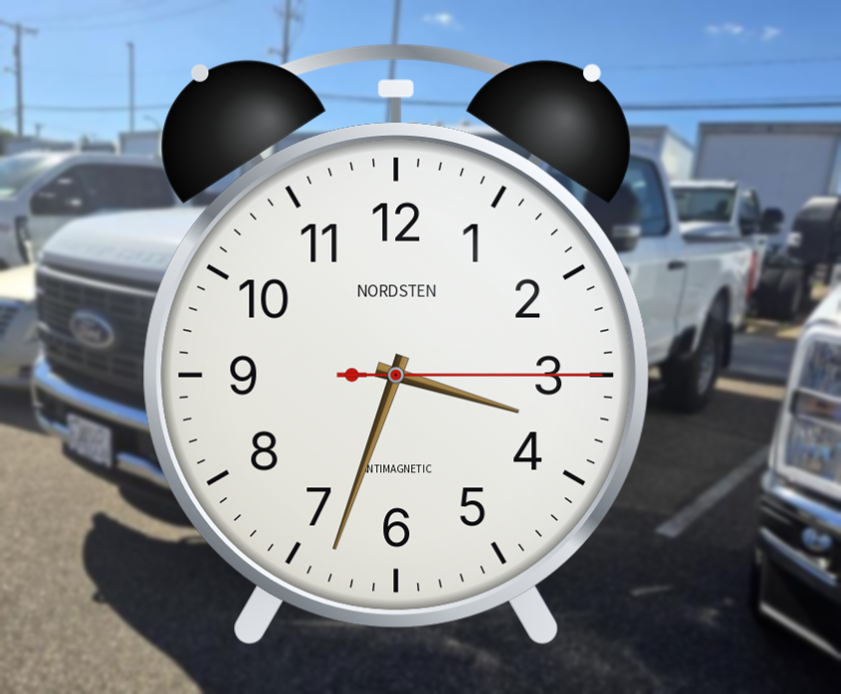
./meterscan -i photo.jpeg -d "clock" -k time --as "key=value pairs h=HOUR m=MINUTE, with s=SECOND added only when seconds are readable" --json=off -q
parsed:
h=3 m=33 s=15
